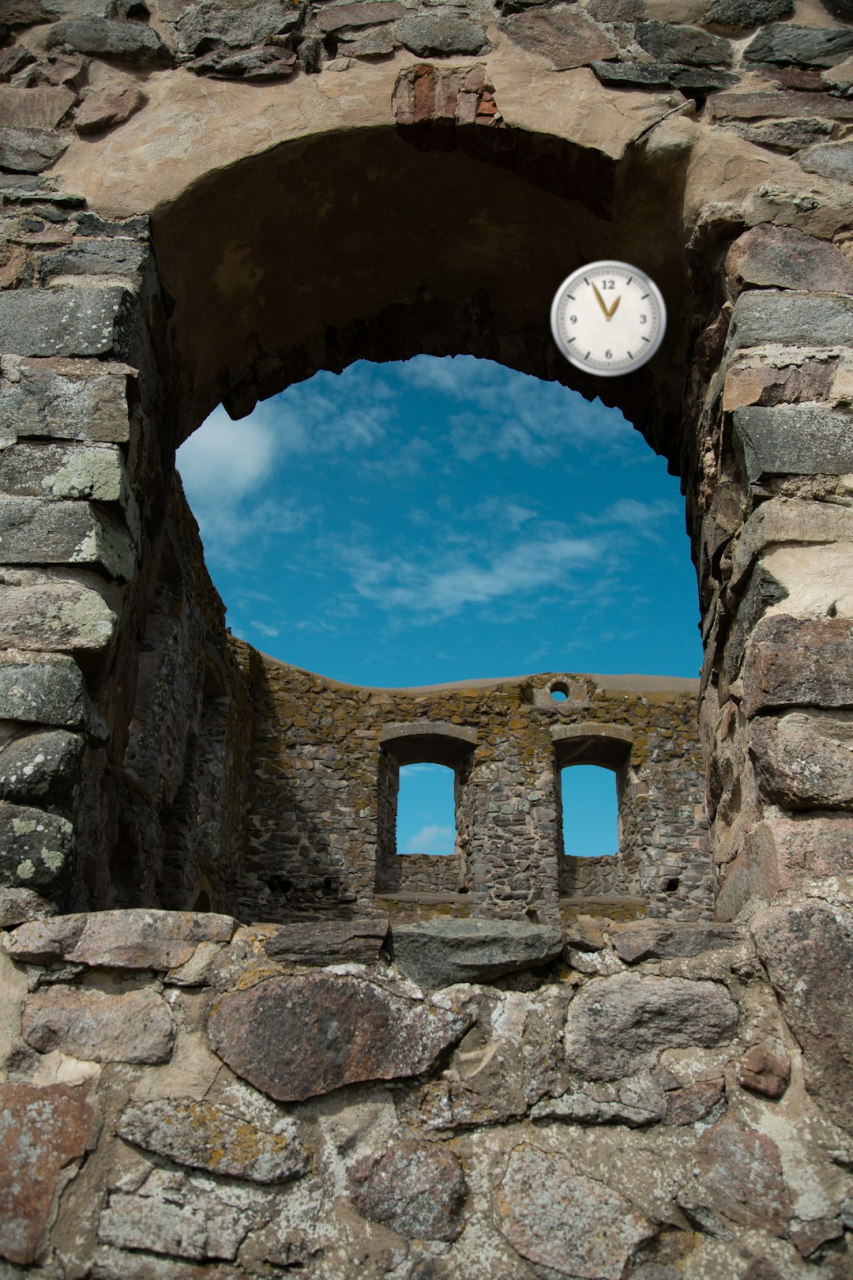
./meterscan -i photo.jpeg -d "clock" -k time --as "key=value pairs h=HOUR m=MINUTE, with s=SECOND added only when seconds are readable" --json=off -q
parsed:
h=12 m=56
